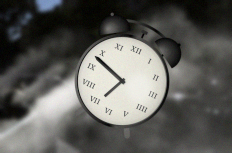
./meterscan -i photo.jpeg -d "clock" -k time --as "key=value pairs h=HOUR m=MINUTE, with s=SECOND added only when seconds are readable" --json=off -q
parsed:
h=6 m=48
